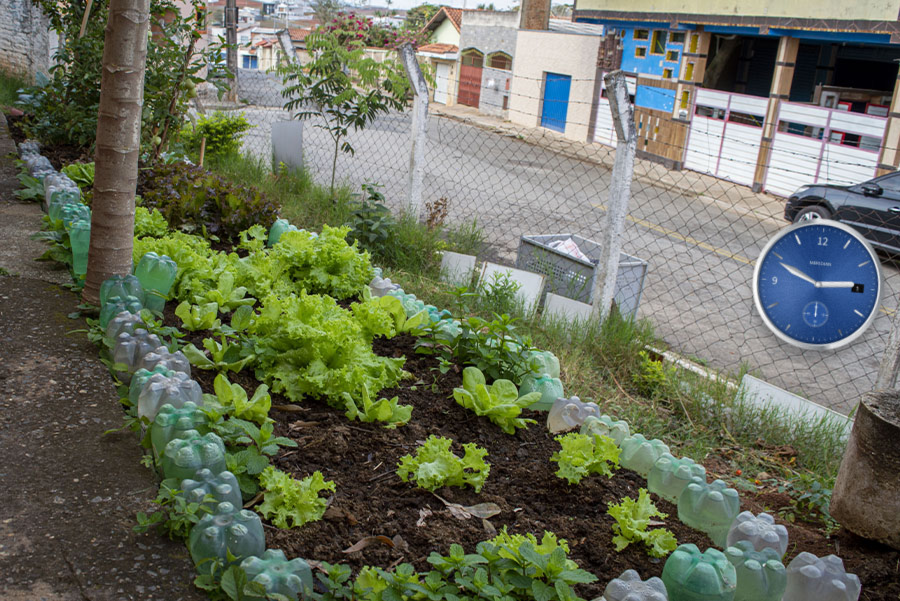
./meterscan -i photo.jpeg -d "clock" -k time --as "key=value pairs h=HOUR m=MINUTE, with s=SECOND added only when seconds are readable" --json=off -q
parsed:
h=2 m=49
